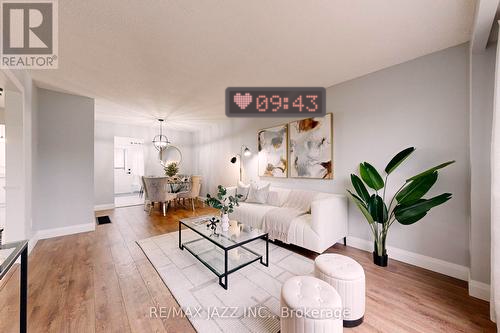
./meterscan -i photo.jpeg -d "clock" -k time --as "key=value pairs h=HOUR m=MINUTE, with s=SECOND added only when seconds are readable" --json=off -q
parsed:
h=9 m=43
